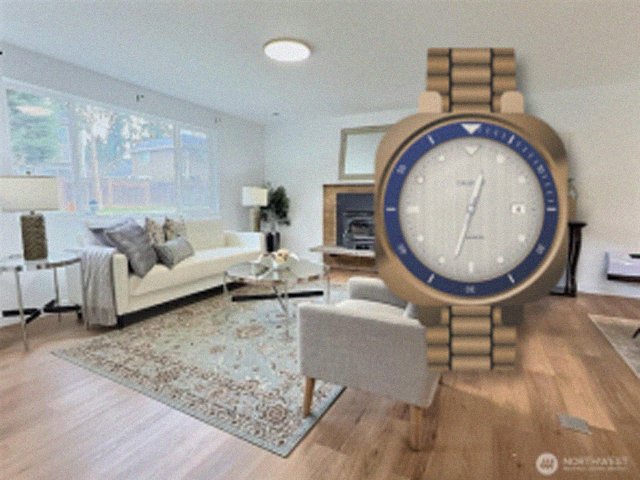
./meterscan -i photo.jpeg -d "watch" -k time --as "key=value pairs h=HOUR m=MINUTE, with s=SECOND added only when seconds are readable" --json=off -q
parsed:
h=12 m=33
